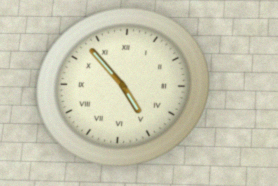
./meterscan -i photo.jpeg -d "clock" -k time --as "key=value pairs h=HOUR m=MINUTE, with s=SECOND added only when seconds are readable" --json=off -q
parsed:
h=4 m=53
